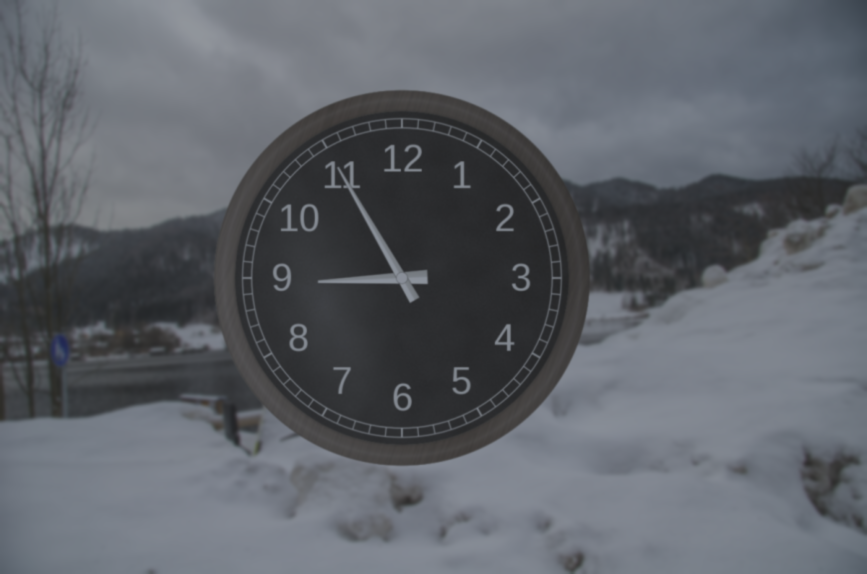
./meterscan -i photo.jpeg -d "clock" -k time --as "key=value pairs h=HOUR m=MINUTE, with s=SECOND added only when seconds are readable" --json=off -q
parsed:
h=8 m=55
